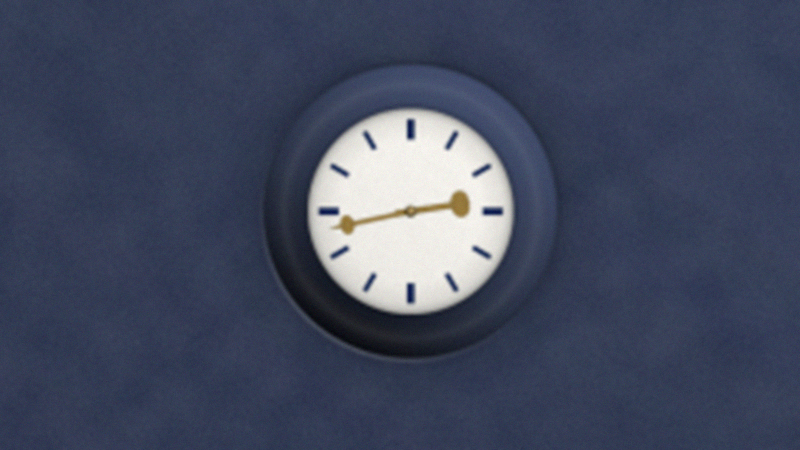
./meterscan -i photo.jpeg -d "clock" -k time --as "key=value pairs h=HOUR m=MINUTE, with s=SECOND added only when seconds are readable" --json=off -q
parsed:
h=2 m=43
